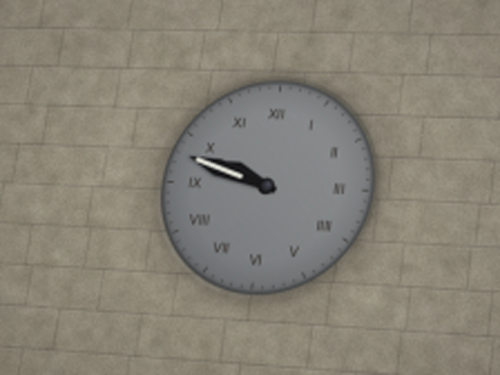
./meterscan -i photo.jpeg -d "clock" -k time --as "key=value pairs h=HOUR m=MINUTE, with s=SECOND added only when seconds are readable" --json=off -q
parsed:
h=9 m=48
